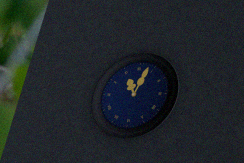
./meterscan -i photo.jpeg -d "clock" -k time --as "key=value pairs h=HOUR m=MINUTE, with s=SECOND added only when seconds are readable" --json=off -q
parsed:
h=11 m=3
